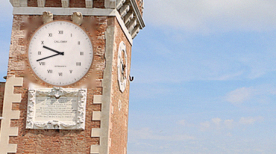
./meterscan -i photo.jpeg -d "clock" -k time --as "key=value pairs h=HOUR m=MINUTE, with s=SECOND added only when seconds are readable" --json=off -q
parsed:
h=9 m=42
